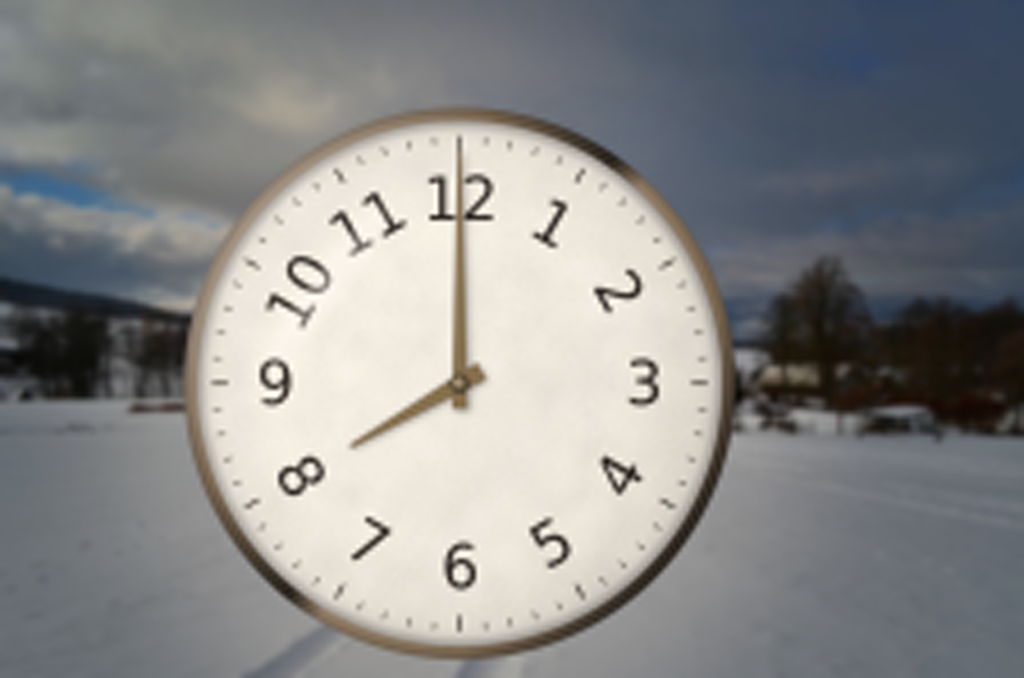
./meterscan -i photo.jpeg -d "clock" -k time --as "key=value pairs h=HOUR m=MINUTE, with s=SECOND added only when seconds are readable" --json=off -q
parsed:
h=8 m=0
